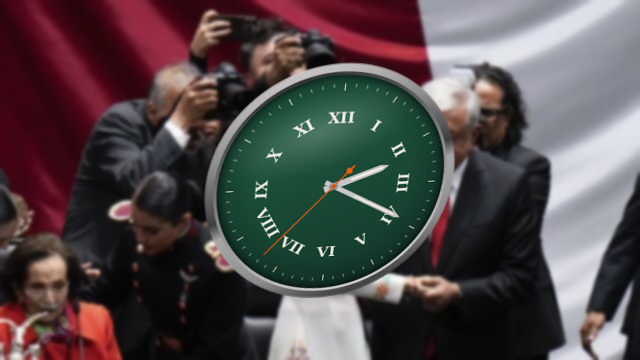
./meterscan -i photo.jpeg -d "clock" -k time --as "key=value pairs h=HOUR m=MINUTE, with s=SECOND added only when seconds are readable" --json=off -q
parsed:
h=2 m=19 s=37
